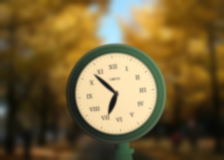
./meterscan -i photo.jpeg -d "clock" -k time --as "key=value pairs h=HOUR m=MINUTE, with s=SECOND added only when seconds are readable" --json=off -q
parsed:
h=6 m=53
